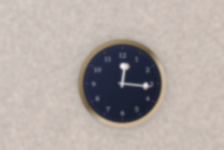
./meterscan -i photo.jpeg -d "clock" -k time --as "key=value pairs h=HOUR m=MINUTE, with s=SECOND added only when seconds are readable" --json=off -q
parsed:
h=12 m=16
